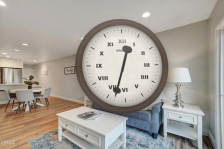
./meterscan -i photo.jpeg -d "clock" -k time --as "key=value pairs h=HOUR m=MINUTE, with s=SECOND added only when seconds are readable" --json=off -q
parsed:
h=12 m=33
